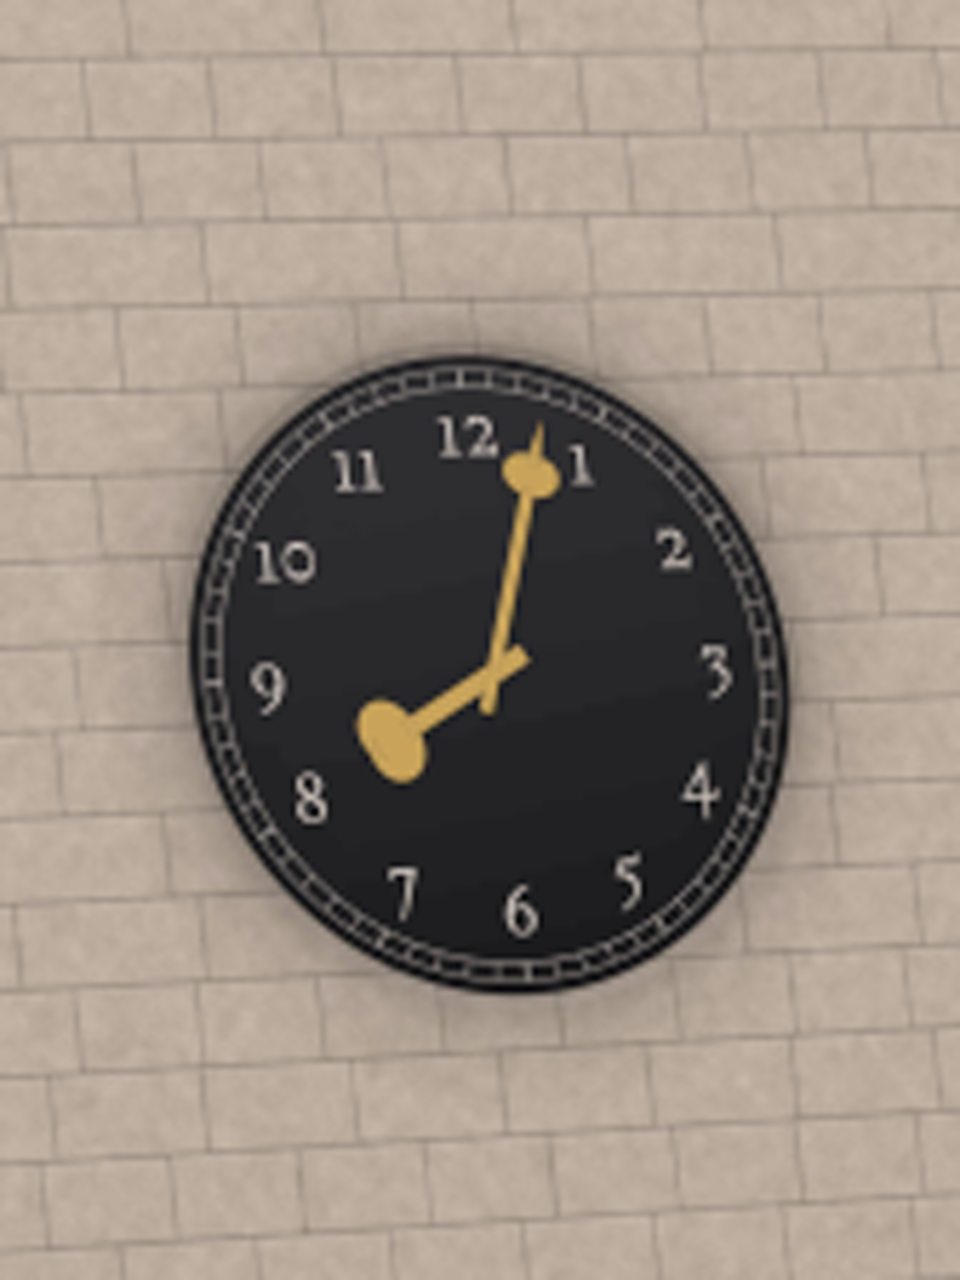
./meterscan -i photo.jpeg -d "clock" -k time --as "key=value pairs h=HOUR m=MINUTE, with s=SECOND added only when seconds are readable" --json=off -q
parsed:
h=8 m=3
